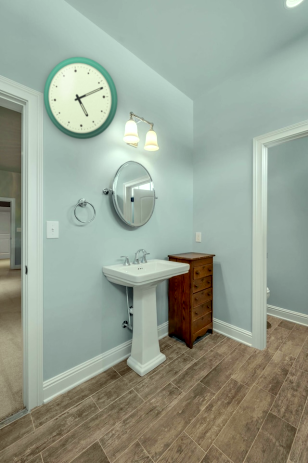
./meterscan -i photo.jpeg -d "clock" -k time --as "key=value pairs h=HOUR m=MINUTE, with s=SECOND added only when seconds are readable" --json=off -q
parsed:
h=5 m=12
